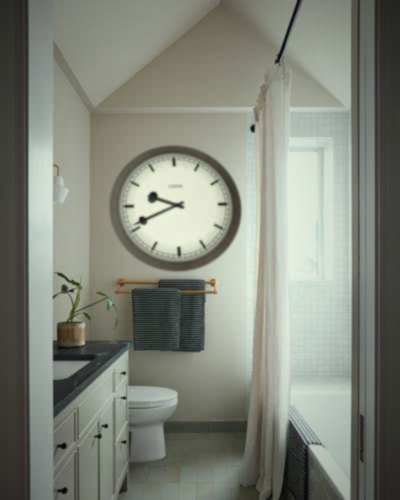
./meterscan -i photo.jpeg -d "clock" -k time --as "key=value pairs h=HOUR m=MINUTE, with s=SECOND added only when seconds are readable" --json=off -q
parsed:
h=9 m=41
